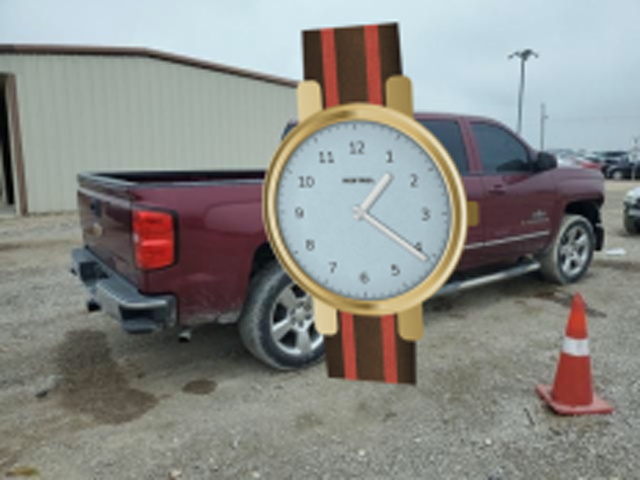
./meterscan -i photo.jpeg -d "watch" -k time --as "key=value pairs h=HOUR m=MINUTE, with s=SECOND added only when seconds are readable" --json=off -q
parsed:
h=1 m=21
